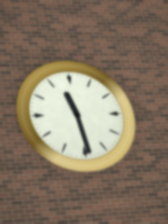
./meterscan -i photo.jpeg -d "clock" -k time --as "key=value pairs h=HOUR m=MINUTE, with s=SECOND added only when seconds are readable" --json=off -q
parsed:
h=11 m=29
